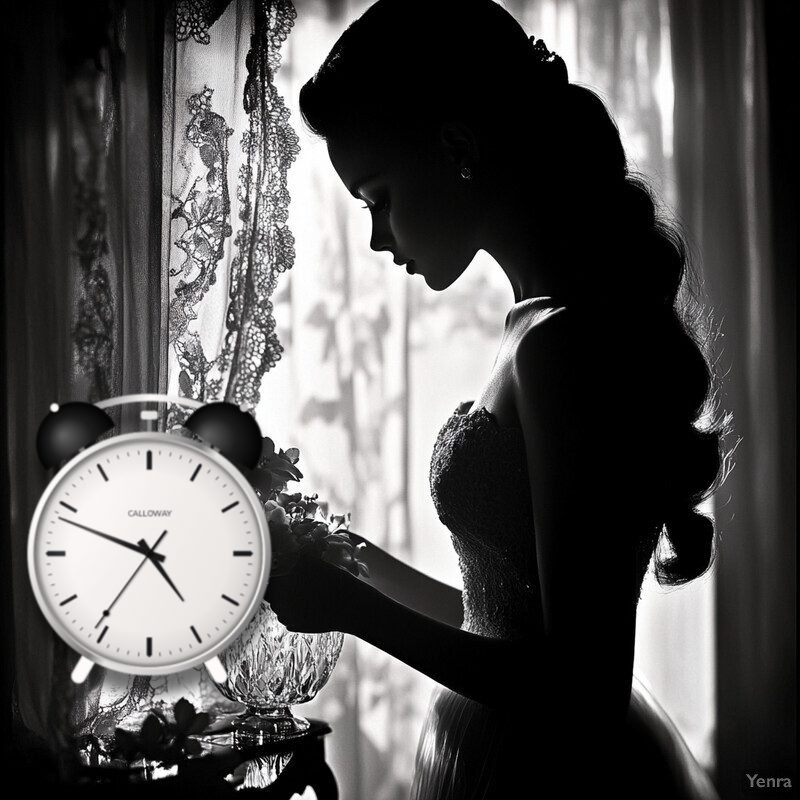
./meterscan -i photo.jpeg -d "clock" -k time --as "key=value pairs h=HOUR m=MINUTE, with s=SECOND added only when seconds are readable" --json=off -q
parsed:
h=4 m=48 s=36
